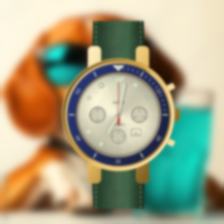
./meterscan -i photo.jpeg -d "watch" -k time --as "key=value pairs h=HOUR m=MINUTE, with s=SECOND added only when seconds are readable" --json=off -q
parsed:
h=7 m=2
